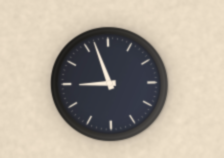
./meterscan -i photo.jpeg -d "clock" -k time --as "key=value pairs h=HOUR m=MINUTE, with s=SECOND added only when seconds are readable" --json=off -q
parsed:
h=8 m=57
